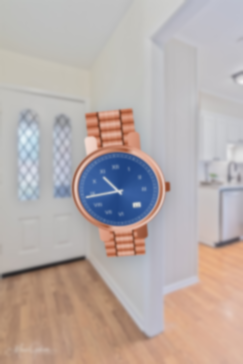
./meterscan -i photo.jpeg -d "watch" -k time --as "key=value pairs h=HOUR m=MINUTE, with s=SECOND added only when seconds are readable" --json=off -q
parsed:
h=10 m=44
